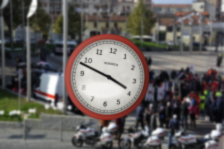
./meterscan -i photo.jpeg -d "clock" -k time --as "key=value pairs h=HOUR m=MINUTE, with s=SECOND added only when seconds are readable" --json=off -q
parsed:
h=3 m=48
